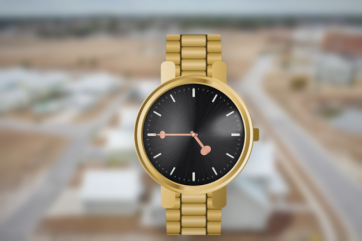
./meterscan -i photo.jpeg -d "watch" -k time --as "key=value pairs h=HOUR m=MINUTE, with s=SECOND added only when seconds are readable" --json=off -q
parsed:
h=4 m=45
